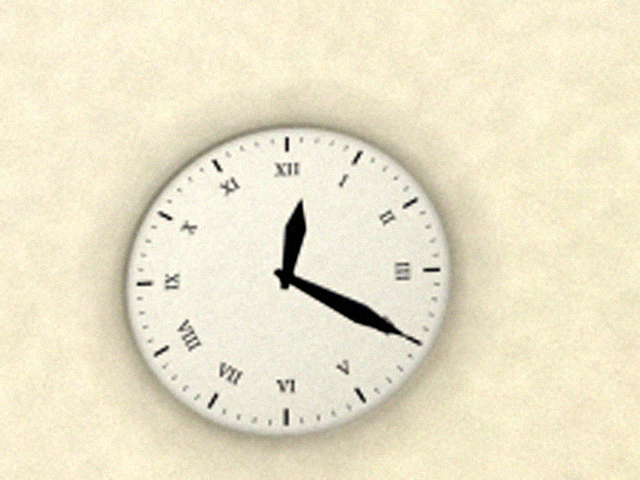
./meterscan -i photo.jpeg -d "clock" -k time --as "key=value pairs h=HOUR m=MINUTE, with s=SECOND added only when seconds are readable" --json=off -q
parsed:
h=12 m=20
